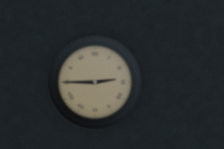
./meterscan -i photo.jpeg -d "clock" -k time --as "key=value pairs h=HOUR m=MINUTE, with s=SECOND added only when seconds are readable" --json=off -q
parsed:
h=2 m=45
